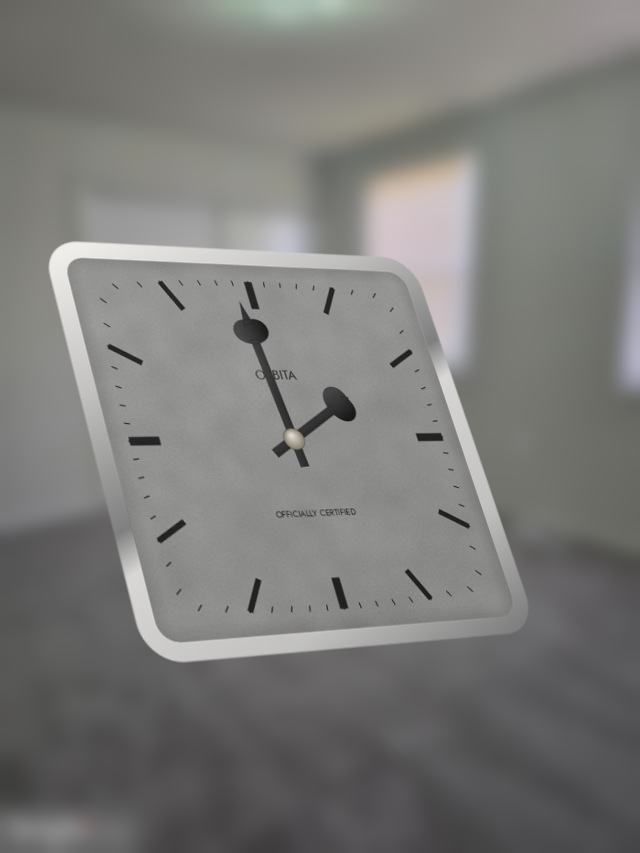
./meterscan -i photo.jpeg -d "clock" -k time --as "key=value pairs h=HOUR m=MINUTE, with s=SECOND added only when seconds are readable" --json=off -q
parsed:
h=1 m=59
